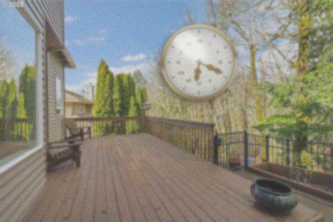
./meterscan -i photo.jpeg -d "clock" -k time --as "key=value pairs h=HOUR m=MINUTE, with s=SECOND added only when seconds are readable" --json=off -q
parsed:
h=6 m=19
